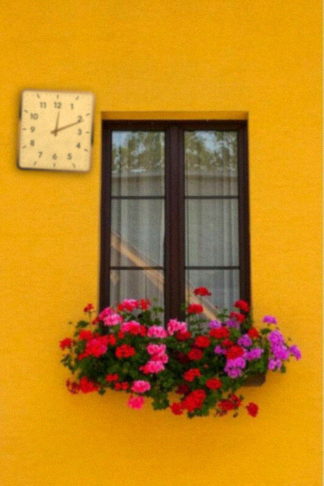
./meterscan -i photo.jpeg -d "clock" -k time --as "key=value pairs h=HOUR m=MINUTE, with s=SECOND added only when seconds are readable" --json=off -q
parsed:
h=12 m=11
